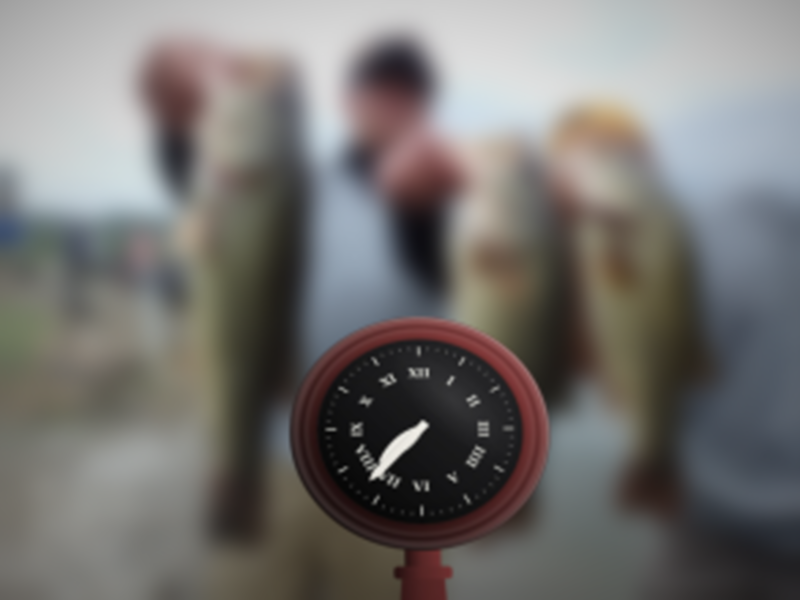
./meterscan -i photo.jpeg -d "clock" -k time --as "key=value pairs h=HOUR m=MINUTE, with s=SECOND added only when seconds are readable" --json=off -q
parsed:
h=7 m=37
